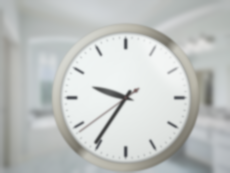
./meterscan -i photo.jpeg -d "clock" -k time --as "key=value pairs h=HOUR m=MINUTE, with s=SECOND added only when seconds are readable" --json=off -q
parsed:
h=9 m=35 s=39
